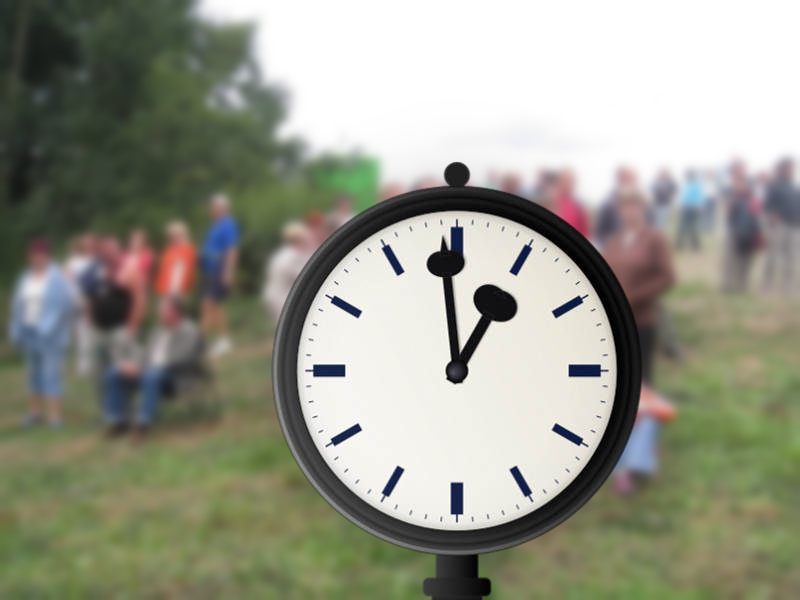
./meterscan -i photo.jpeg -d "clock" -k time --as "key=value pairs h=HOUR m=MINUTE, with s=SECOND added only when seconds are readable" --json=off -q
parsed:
h=12 m=59
